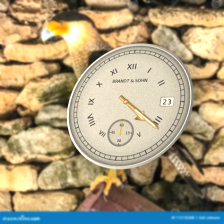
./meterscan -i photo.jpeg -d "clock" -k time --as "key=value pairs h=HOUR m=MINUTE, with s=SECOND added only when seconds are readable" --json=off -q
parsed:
h=4 m=21
